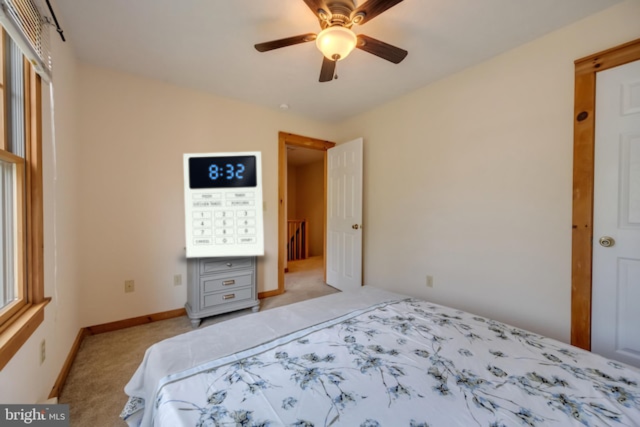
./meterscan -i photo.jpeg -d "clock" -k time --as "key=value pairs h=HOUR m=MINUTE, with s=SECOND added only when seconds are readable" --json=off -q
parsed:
h=8 m=32
